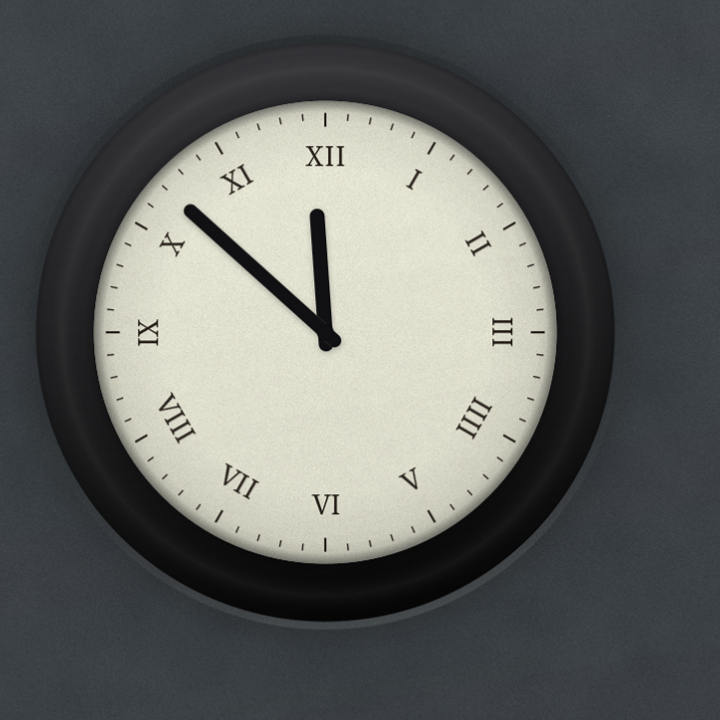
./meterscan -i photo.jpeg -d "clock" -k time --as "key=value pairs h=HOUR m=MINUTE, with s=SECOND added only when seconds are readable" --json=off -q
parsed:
h=11 m=52
